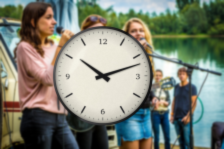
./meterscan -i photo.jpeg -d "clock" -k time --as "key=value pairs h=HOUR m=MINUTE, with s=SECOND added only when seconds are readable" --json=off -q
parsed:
h=10 m=12
